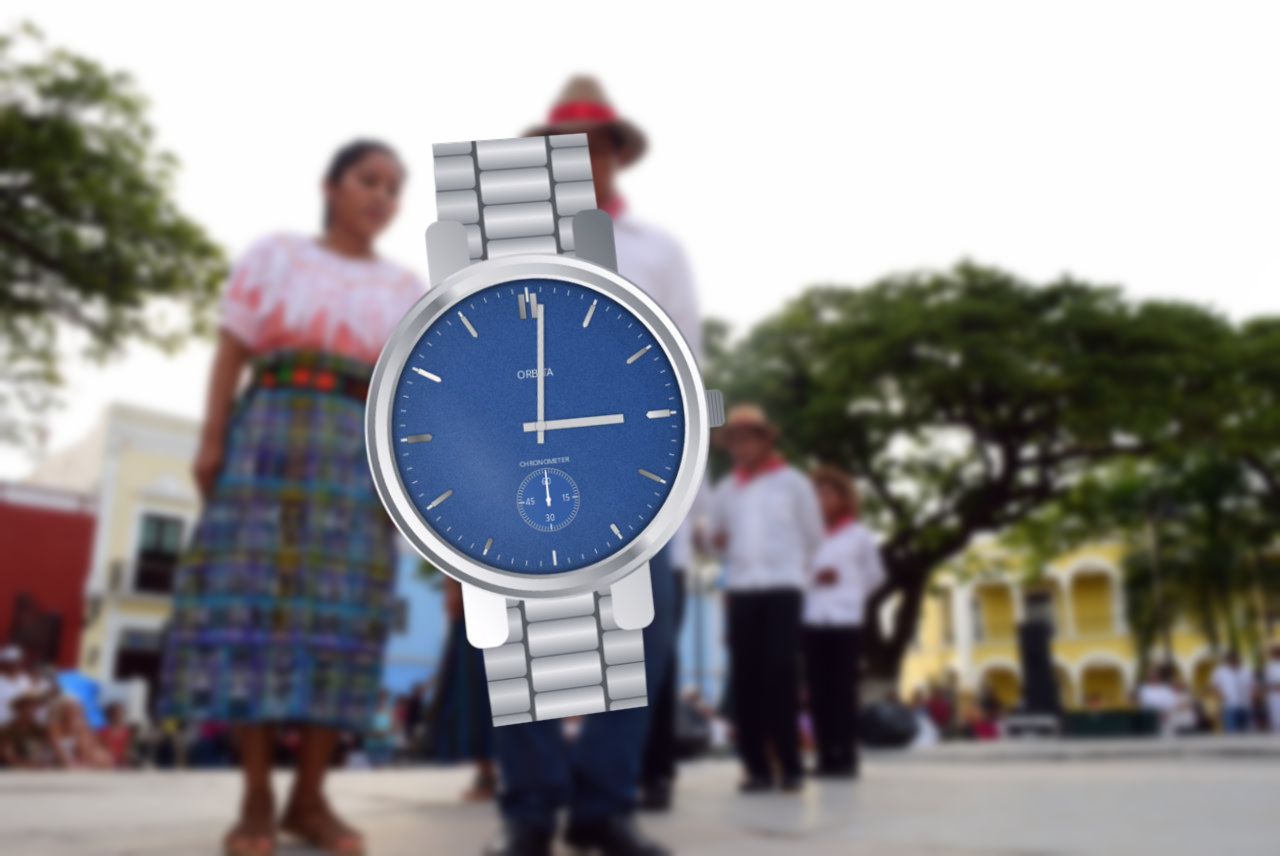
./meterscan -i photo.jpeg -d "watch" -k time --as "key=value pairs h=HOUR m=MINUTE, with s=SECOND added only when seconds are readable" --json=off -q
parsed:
h=3 m=1
